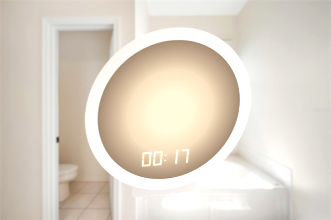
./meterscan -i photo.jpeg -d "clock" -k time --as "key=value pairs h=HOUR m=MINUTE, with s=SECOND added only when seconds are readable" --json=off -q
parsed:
h=0 m=17
